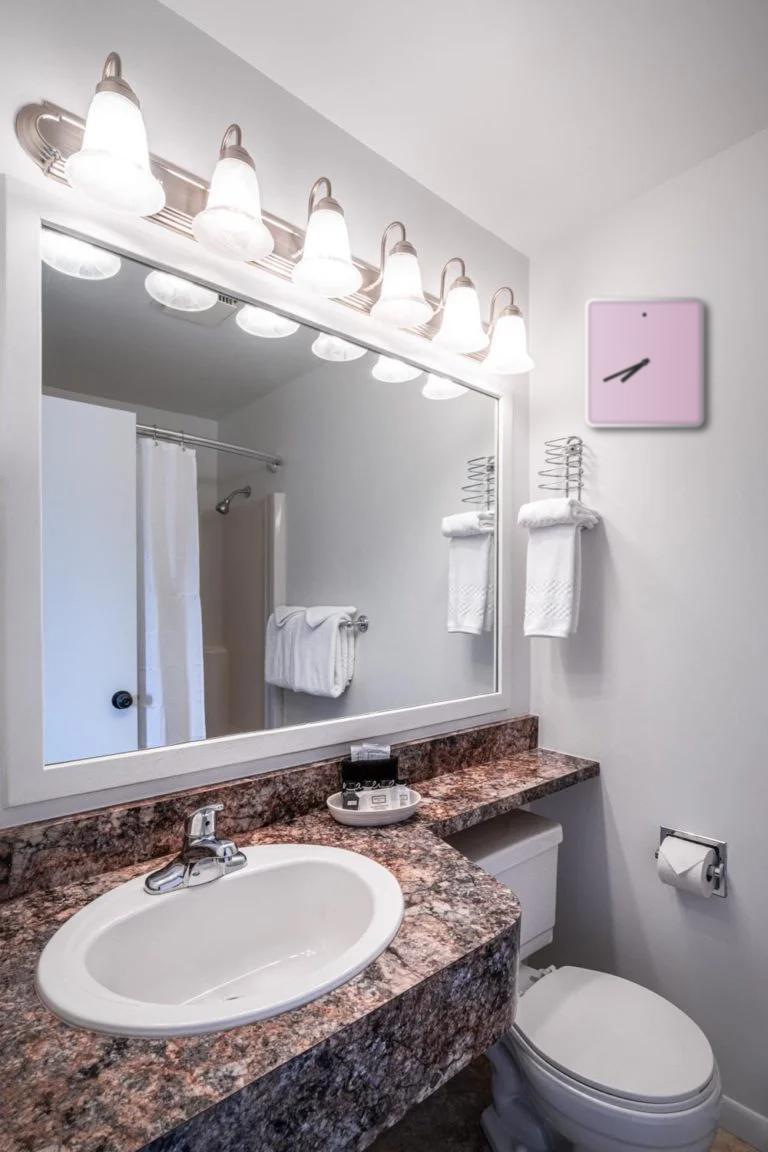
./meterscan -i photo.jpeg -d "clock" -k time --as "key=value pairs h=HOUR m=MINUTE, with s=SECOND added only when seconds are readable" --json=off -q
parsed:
h=7 m=41
